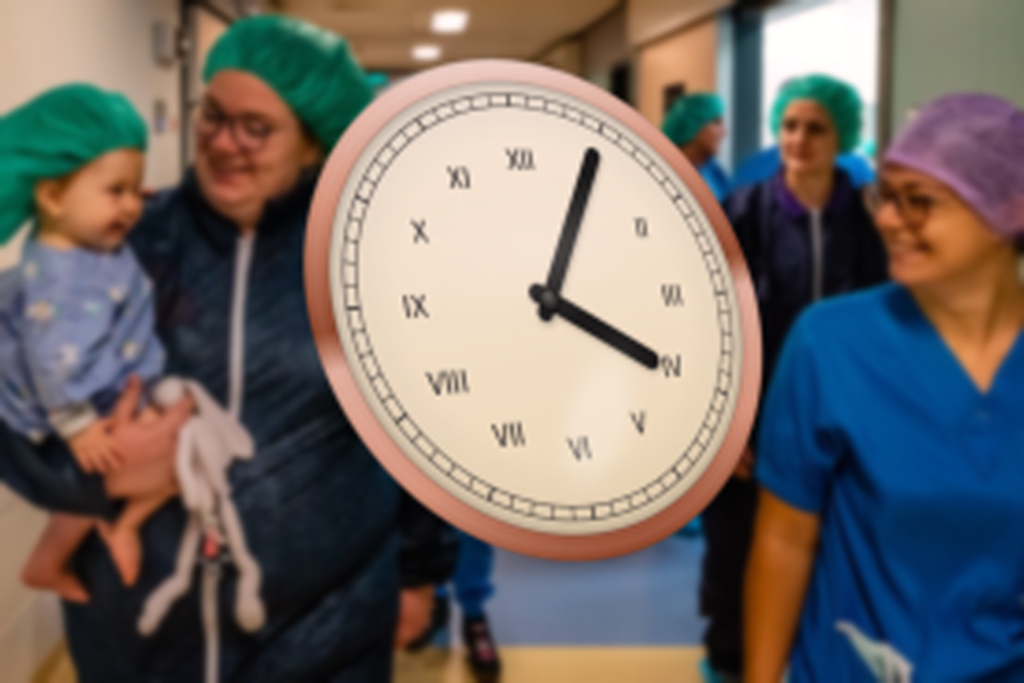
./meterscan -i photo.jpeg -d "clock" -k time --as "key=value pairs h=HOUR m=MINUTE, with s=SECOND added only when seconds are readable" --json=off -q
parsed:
h=4 m=5
